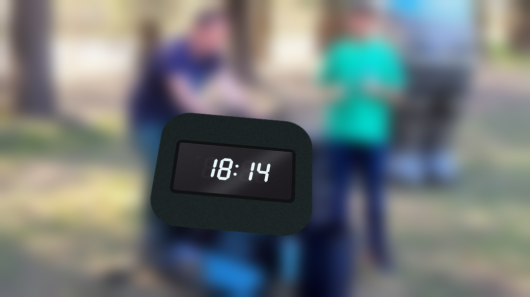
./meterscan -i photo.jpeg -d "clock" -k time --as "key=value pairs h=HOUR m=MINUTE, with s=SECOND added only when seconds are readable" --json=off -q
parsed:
h=18 m=14
